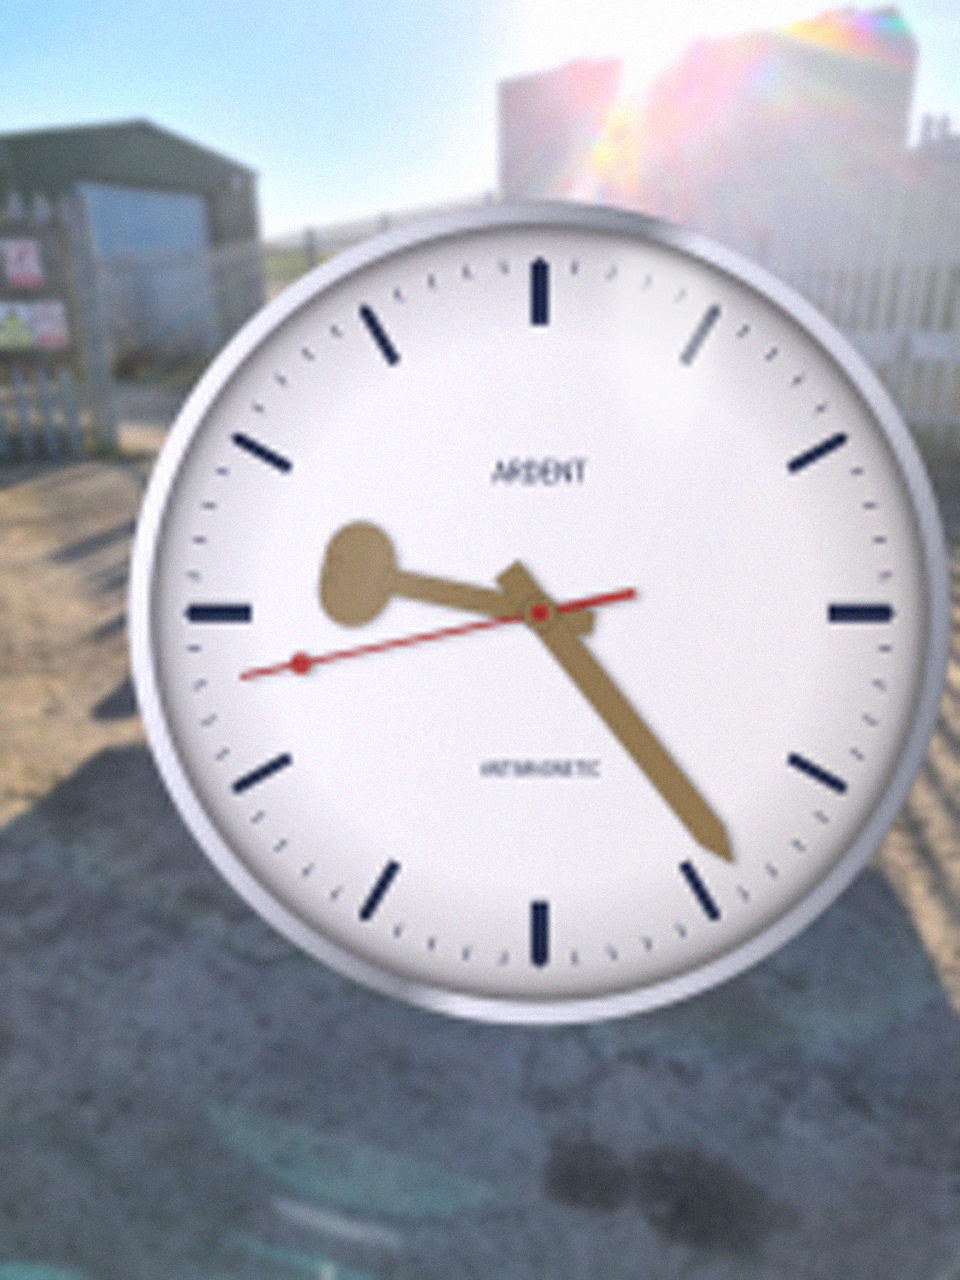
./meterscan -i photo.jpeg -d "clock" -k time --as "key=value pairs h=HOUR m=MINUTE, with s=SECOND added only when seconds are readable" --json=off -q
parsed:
h=9 m=23 s=43
